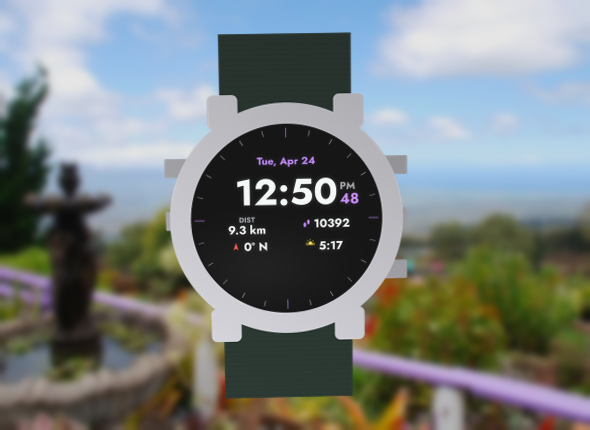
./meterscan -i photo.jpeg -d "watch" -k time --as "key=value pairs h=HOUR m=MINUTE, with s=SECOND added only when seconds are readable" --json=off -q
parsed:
h=12 m=50 s=48
